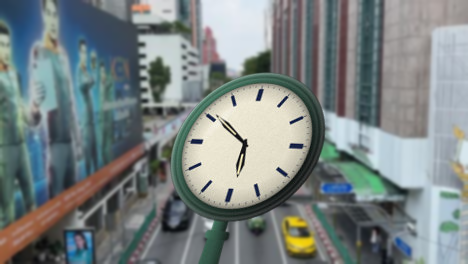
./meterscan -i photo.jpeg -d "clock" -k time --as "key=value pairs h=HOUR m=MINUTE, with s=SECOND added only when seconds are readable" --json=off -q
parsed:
h=5 m=51
